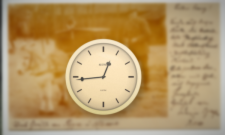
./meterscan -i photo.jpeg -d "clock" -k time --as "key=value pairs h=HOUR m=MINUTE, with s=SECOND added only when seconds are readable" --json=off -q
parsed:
h=12 m=44
